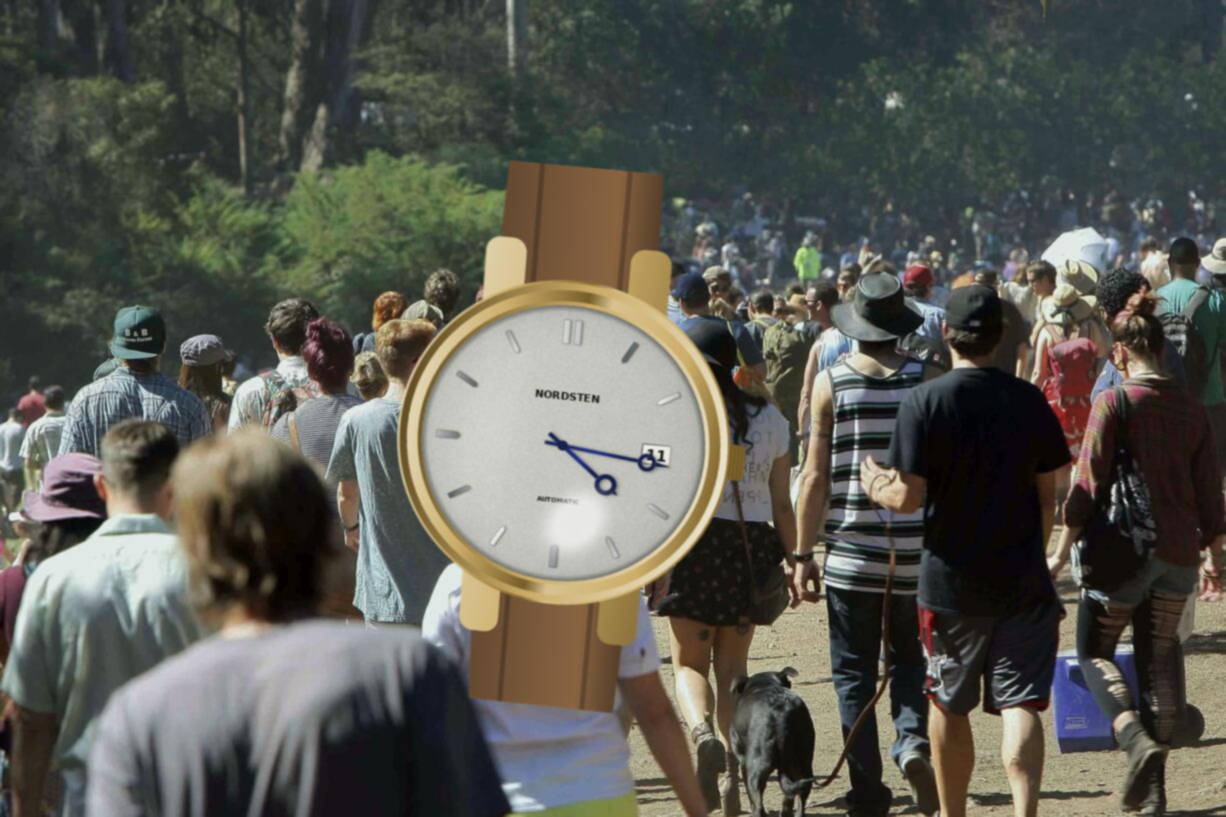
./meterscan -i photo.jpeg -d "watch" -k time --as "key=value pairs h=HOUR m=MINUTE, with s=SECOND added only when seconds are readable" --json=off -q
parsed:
h=4 m=16
